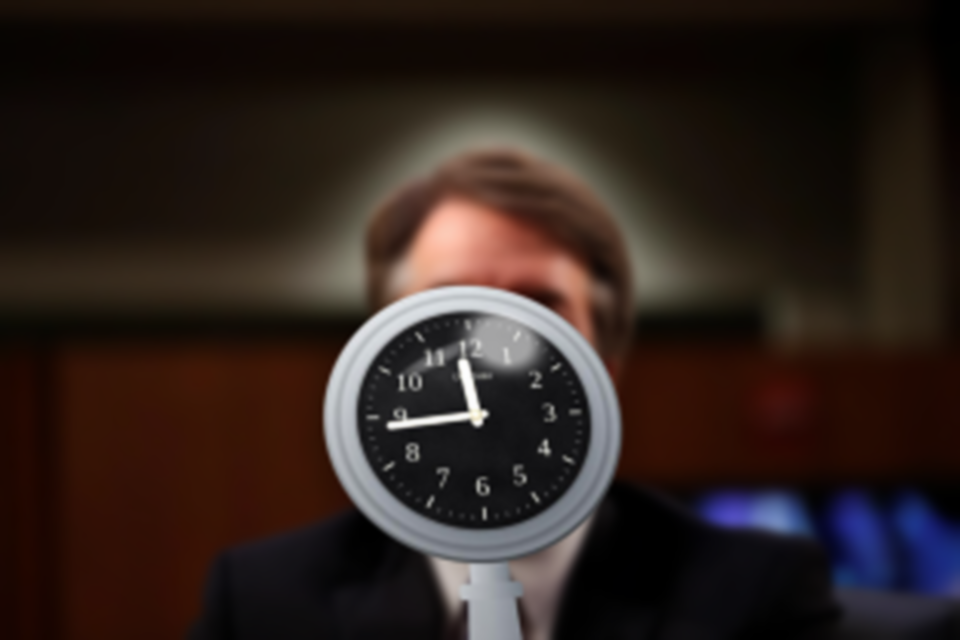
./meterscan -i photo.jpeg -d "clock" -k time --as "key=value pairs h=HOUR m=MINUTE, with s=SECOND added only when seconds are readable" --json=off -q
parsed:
h=11 m=44
